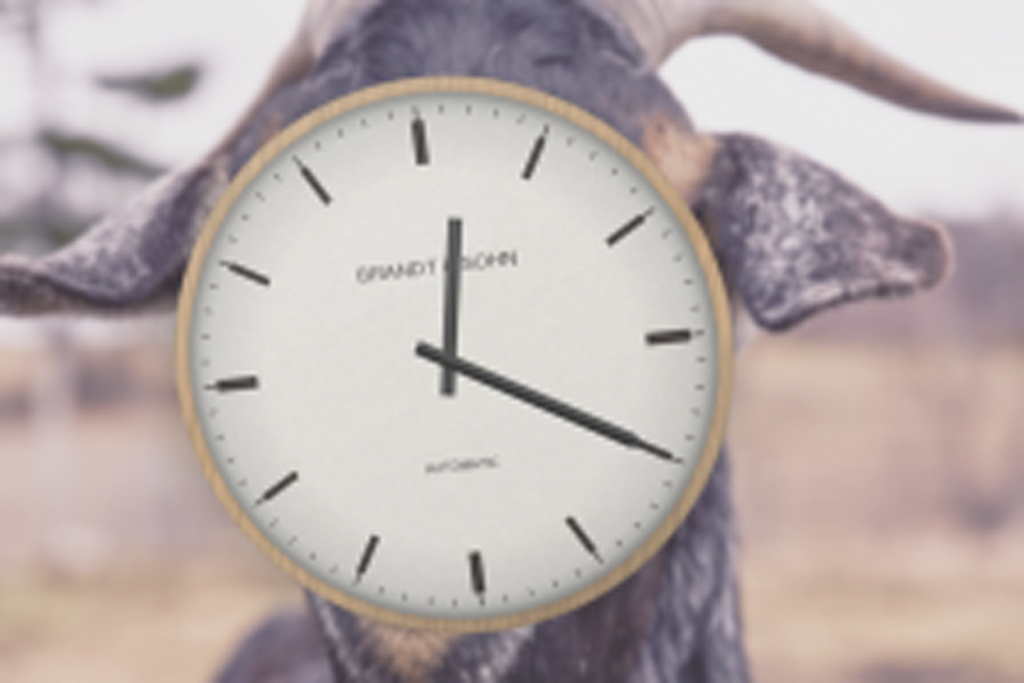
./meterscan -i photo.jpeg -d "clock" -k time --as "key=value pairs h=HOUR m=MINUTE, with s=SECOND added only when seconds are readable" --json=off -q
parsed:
h=12 m=20
